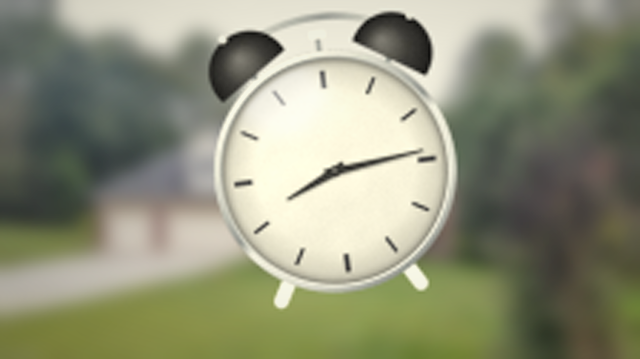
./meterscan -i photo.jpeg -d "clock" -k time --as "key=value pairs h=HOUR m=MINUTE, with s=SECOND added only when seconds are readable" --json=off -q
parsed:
h=8 m=14
